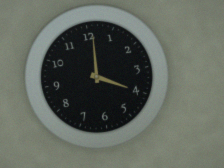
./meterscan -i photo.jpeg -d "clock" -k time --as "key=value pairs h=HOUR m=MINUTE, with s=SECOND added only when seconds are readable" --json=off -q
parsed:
h=4 m=1
